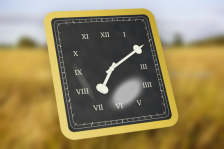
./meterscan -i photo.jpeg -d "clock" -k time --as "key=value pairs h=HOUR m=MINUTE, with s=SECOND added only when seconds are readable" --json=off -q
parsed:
h=7 m=10
